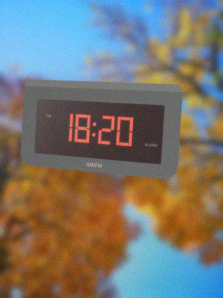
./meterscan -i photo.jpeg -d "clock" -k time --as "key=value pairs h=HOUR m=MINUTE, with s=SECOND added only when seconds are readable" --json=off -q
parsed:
h=18 m=20
